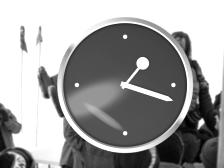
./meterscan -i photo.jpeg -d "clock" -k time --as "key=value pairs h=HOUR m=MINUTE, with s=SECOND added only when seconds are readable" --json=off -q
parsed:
h=1 m=18
